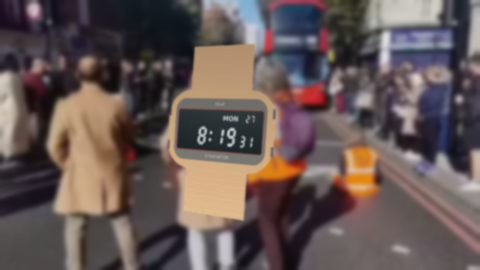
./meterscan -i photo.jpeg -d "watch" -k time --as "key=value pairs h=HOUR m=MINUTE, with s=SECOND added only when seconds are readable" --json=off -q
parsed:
h=8 m=19 s=31
